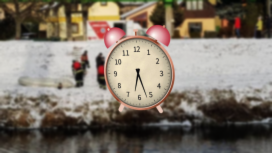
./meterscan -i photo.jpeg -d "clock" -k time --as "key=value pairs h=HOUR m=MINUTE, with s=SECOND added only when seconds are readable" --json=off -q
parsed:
h=6 m=27
